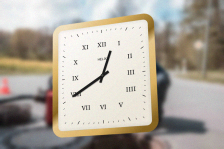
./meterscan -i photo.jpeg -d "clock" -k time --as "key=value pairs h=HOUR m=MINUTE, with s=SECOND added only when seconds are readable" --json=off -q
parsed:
h=12 m=40
